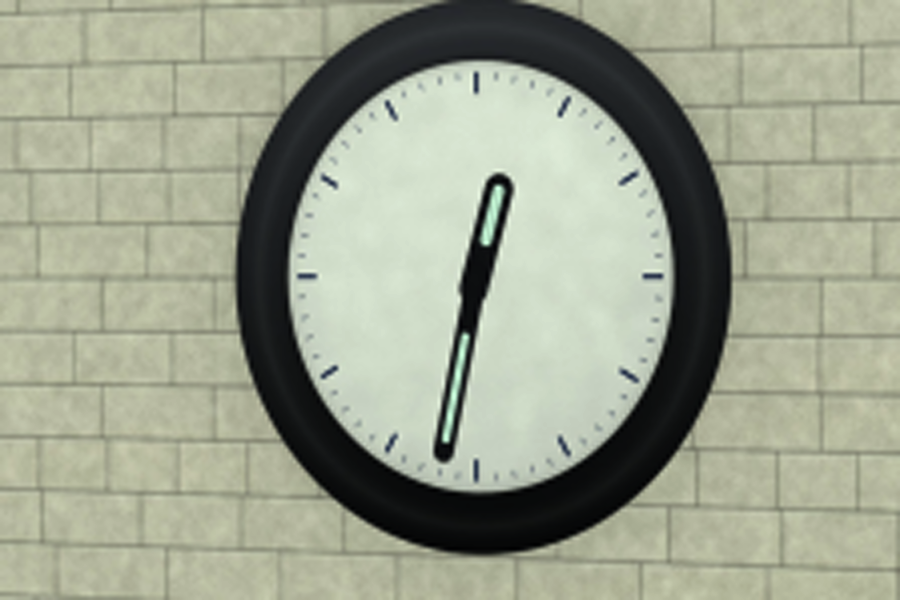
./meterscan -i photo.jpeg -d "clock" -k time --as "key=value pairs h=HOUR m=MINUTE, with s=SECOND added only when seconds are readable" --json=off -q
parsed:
h=12 m=32
